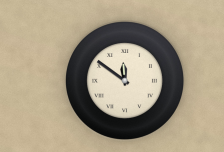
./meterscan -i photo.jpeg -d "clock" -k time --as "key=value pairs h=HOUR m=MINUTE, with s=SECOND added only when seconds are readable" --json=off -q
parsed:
h=11 m=51
